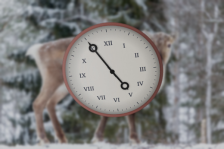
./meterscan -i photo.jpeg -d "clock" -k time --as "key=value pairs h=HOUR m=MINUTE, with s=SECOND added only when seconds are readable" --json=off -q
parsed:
h=4 m=55
